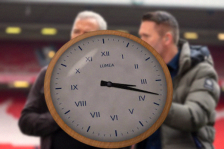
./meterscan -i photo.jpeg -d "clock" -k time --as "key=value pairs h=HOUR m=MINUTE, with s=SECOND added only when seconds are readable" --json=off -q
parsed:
h=3 m=18
